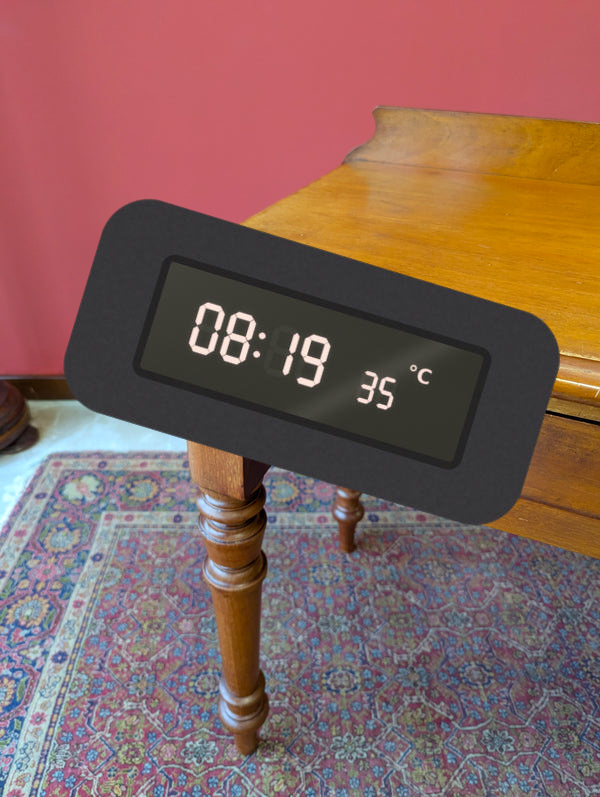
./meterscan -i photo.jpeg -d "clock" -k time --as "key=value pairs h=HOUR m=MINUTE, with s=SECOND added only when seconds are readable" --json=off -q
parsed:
h=8 m=19
